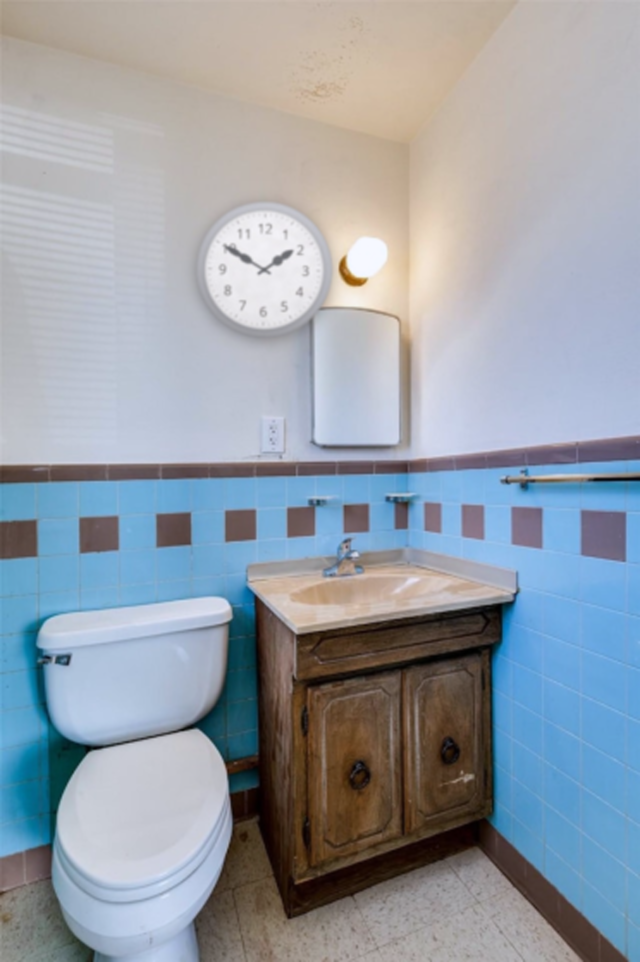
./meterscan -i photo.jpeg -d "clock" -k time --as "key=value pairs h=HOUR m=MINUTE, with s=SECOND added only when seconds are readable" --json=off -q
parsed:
h=1 m=50
